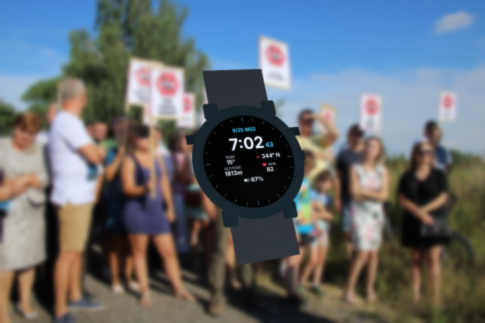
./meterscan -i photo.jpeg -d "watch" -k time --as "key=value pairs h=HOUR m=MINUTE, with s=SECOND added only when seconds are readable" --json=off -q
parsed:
h=7 m=2
